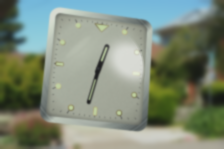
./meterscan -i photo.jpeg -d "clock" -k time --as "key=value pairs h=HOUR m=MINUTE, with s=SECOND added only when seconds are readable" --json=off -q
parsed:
h=12 m=32
